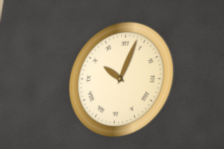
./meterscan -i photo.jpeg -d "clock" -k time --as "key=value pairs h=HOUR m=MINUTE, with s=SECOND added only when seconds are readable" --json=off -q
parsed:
h=10 m=3
